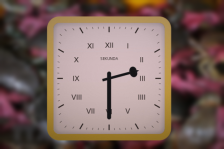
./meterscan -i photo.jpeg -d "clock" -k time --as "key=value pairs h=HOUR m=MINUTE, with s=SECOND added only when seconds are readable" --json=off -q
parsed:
h=2 m=30
